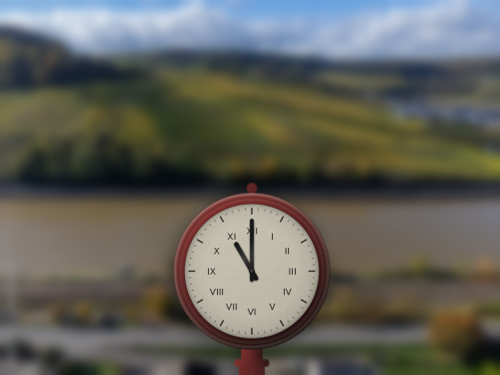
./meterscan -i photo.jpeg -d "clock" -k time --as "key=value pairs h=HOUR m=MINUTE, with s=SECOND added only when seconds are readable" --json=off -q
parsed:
h=11 m=0
